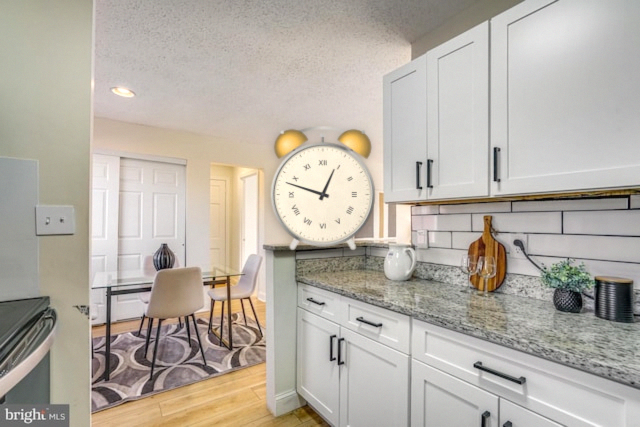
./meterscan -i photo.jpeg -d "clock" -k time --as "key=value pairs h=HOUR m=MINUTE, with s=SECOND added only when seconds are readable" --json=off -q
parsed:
h=12 m=48
